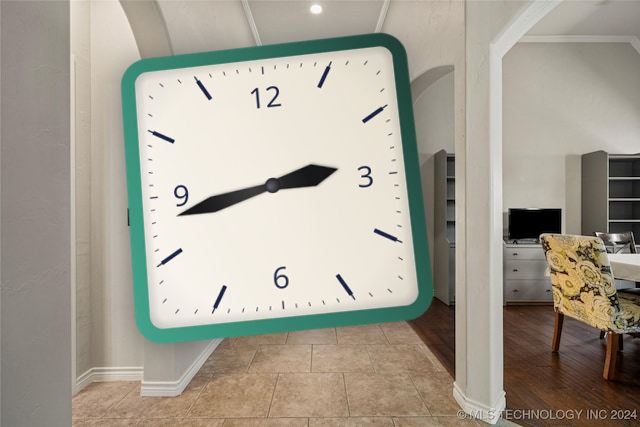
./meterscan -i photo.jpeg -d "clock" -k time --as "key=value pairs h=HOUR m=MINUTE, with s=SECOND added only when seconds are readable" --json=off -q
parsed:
h=2 m=43
